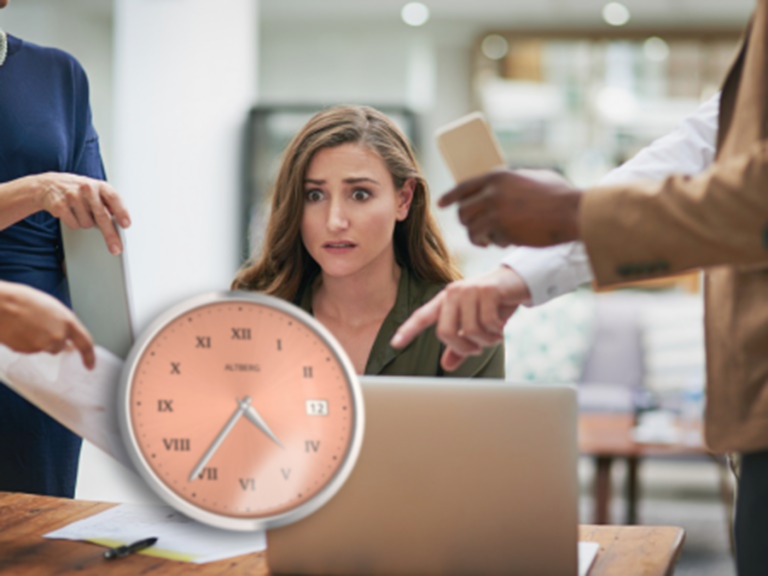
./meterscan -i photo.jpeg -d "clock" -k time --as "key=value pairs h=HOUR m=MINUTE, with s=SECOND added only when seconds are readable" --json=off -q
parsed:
h=4 m=36
